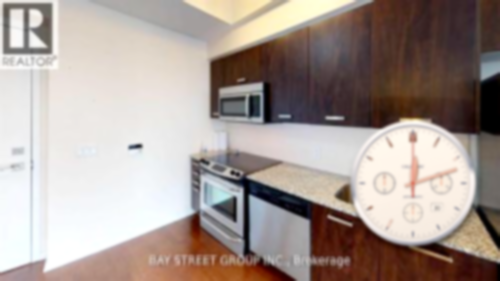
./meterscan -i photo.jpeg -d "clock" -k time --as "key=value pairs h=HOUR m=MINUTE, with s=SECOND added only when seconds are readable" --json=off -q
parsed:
h=12 m=12
